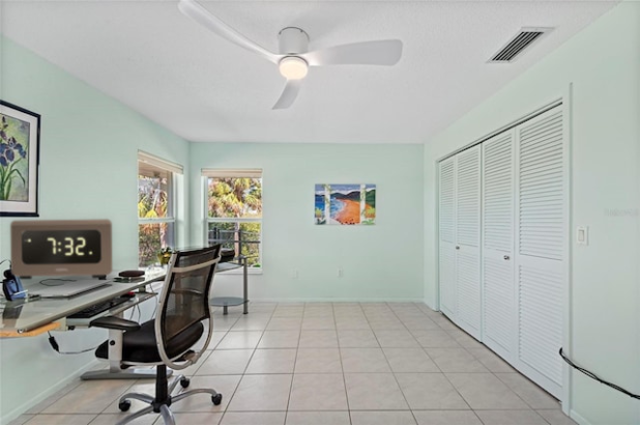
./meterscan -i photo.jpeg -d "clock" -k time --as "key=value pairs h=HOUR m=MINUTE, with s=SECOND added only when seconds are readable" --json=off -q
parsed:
h=7 m=32
